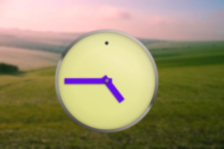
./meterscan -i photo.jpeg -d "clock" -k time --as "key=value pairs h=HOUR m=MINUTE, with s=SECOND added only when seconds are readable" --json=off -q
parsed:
h=4 m=45
